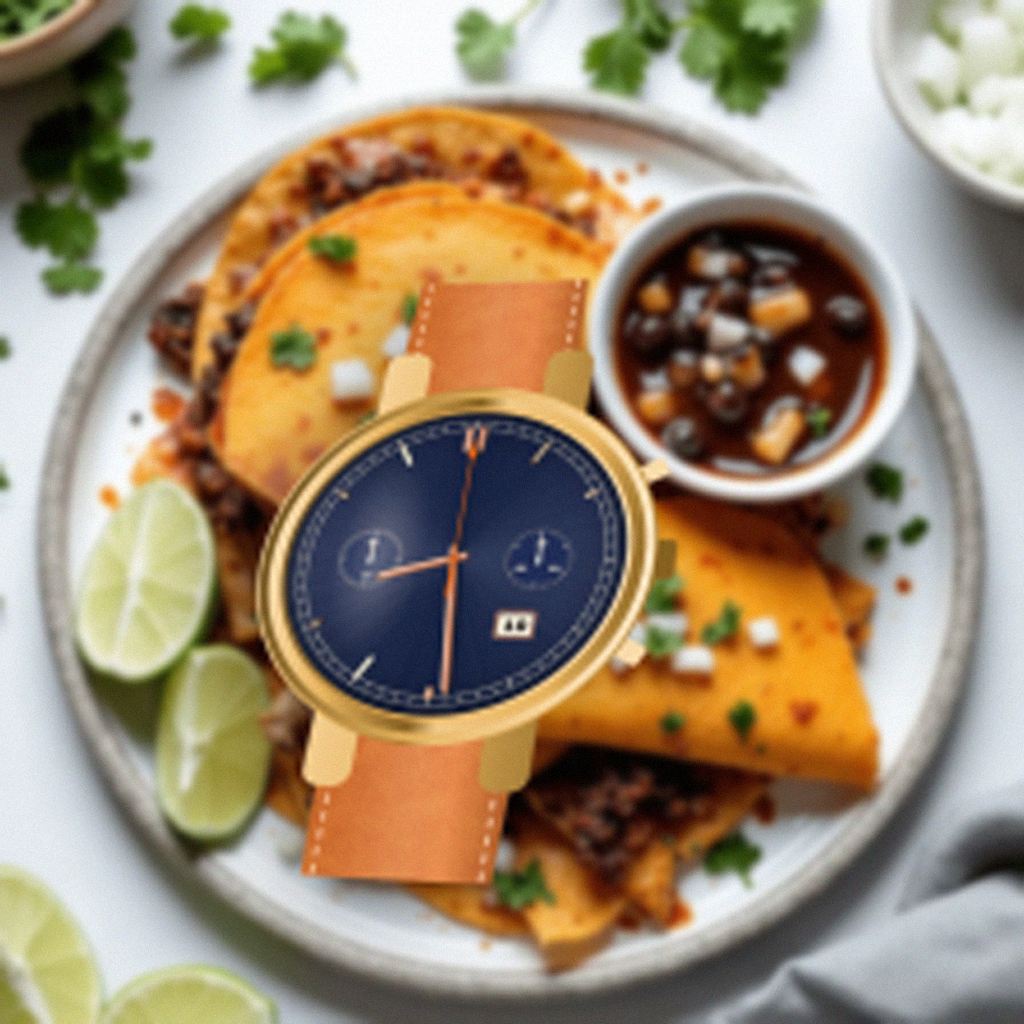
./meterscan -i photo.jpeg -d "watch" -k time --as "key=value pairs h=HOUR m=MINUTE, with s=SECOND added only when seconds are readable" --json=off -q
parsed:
h=8 m=29
